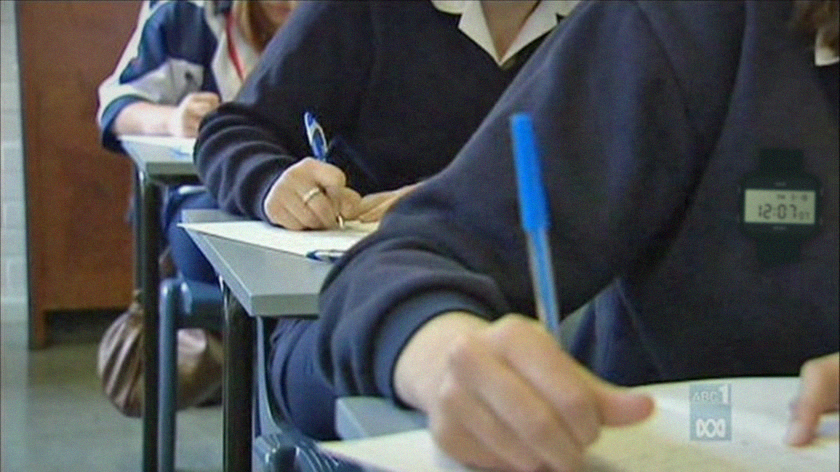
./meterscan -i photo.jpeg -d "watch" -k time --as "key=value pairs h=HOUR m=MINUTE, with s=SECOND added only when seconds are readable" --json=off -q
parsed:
h=12 m=7
